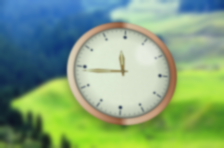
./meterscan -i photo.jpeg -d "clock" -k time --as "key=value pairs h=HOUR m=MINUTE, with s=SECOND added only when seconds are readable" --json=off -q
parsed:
h=11 m=44
